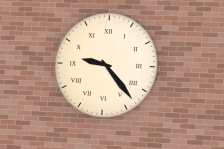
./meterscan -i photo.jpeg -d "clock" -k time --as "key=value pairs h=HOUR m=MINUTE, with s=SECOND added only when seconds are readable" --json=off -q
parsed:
h=9 m=23
